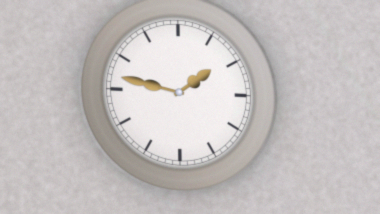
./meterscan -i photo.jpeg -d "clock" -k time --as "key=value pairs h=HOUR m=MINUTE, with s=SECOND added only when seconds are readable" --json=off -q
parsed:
h=1 m=47
